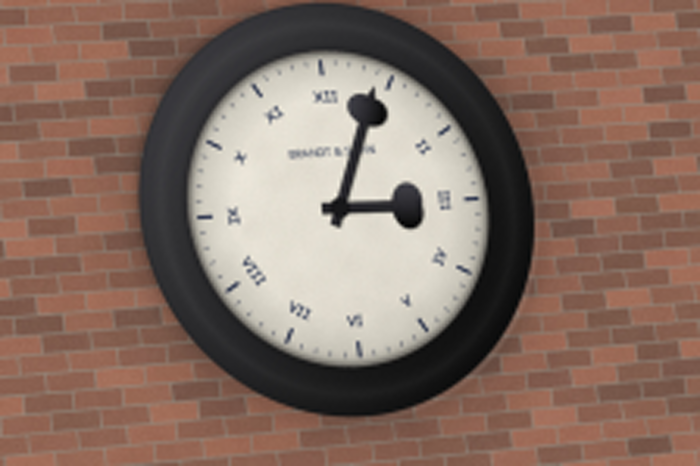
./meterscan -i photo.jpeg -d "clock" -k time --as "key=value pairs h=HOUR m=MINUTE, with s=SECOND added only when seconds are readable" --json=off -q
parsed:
h=3 m=4
